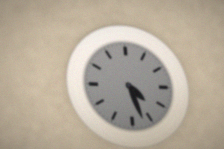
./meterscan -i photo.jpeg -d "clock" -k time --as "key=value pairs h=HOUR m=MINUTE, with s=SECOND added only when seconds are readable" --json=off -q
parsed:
h=4 m=27
